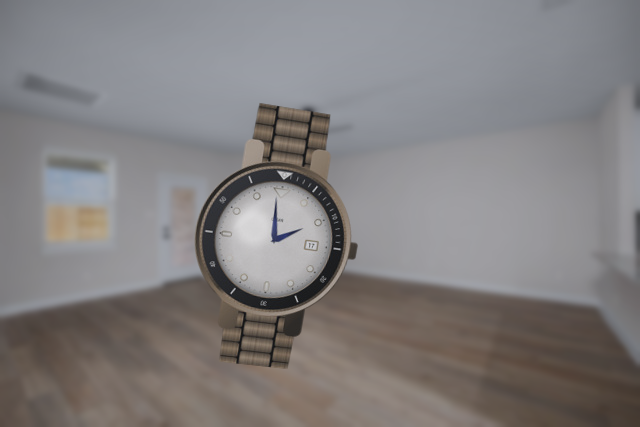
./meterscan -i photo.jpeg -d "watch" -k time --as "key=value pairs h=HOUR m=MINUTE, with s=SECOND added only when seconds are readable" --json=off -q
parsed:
h=1 m=59
